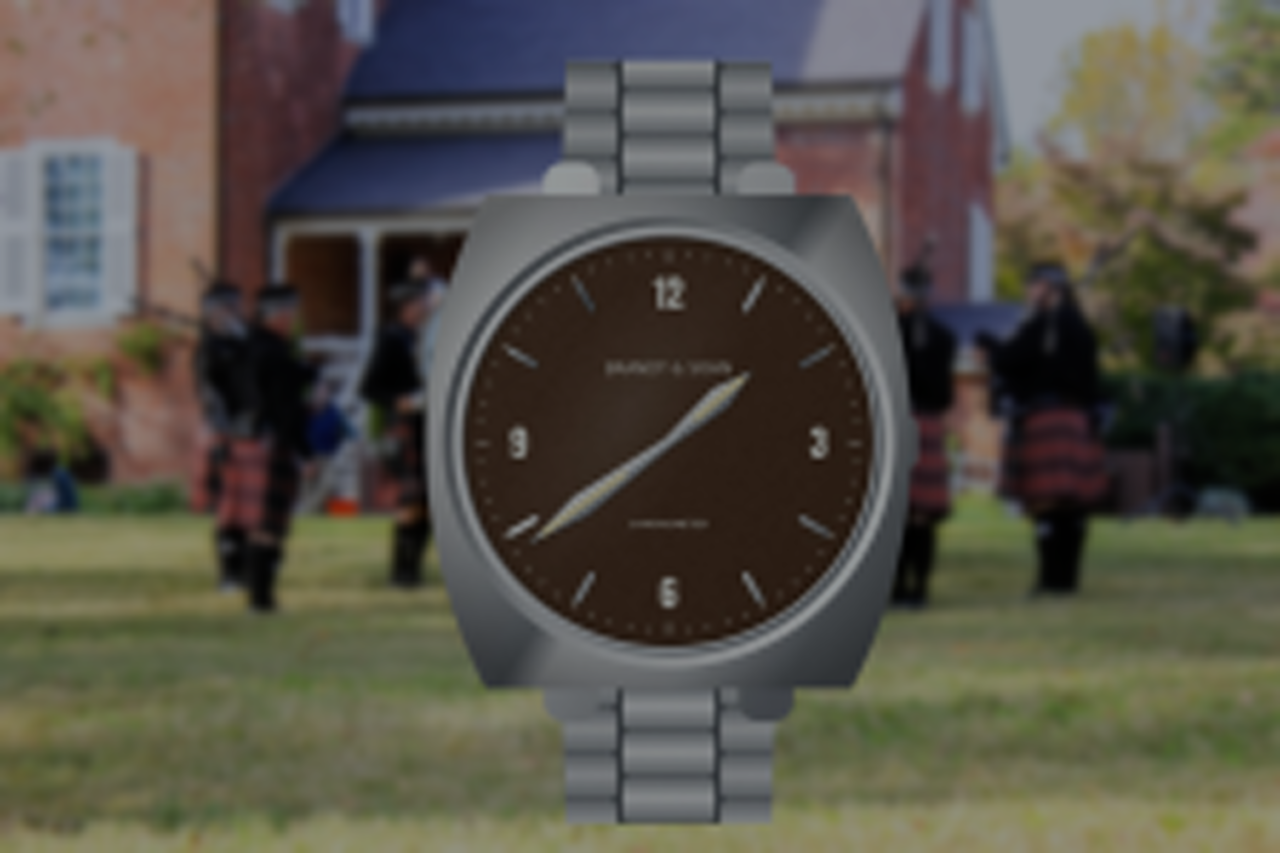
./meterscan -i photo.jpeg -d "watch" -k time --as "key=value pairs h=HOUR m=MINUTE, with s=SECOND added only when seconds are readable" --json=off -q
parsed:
h=1 m=39
